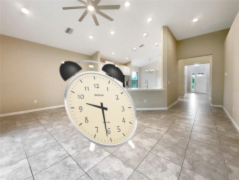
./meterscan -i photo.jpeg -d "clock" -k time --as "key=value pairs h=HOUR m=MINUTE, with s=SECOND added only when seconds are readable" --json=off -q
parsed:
h=9 m=31
